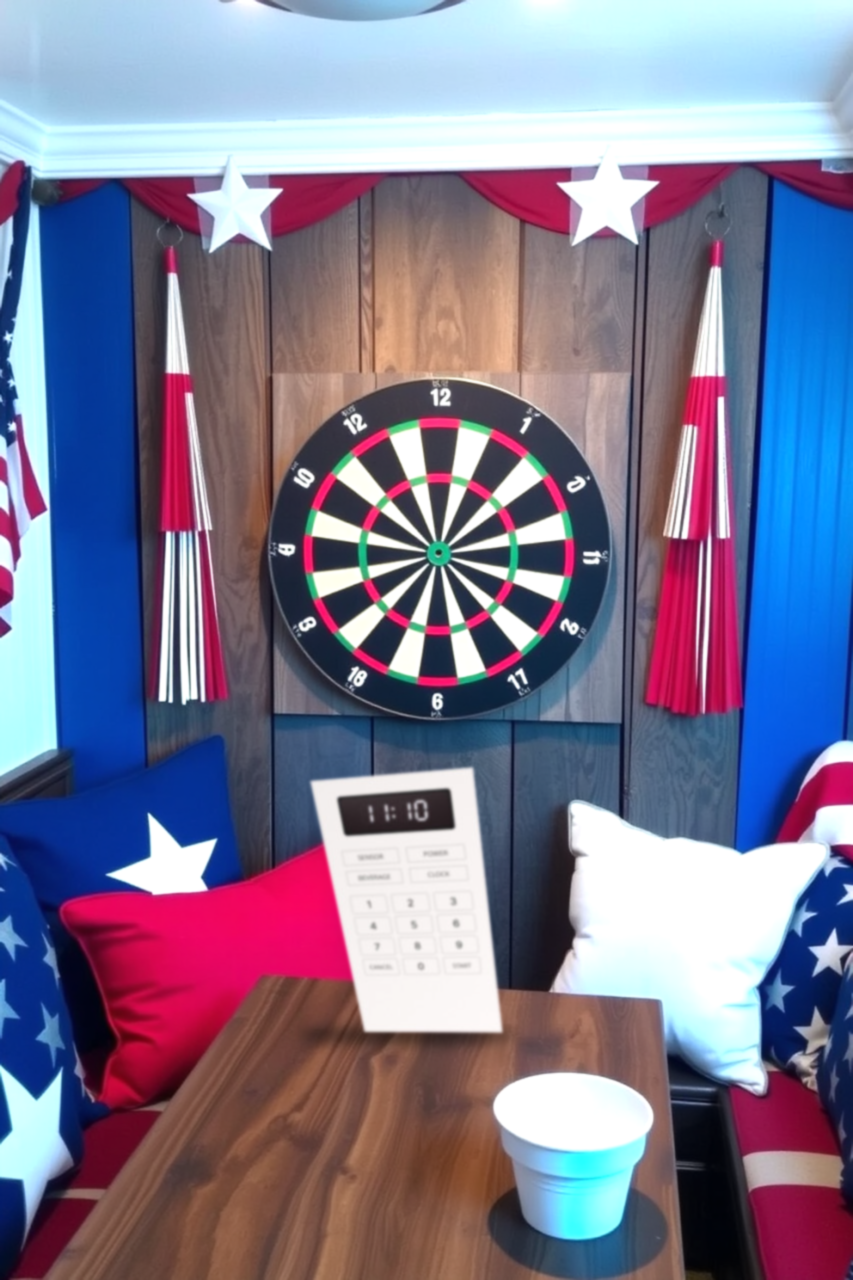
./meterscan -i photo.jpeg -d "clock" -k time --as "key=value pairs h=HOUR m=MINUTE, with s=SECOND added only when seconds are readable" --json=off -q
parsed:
h=11 m=10
